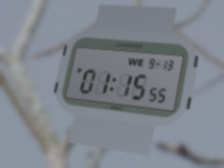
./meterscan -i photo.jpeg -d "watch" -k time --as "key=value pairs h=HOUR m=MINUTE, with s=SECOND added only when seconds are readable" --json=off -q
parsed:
h=1 m=15 s=55
